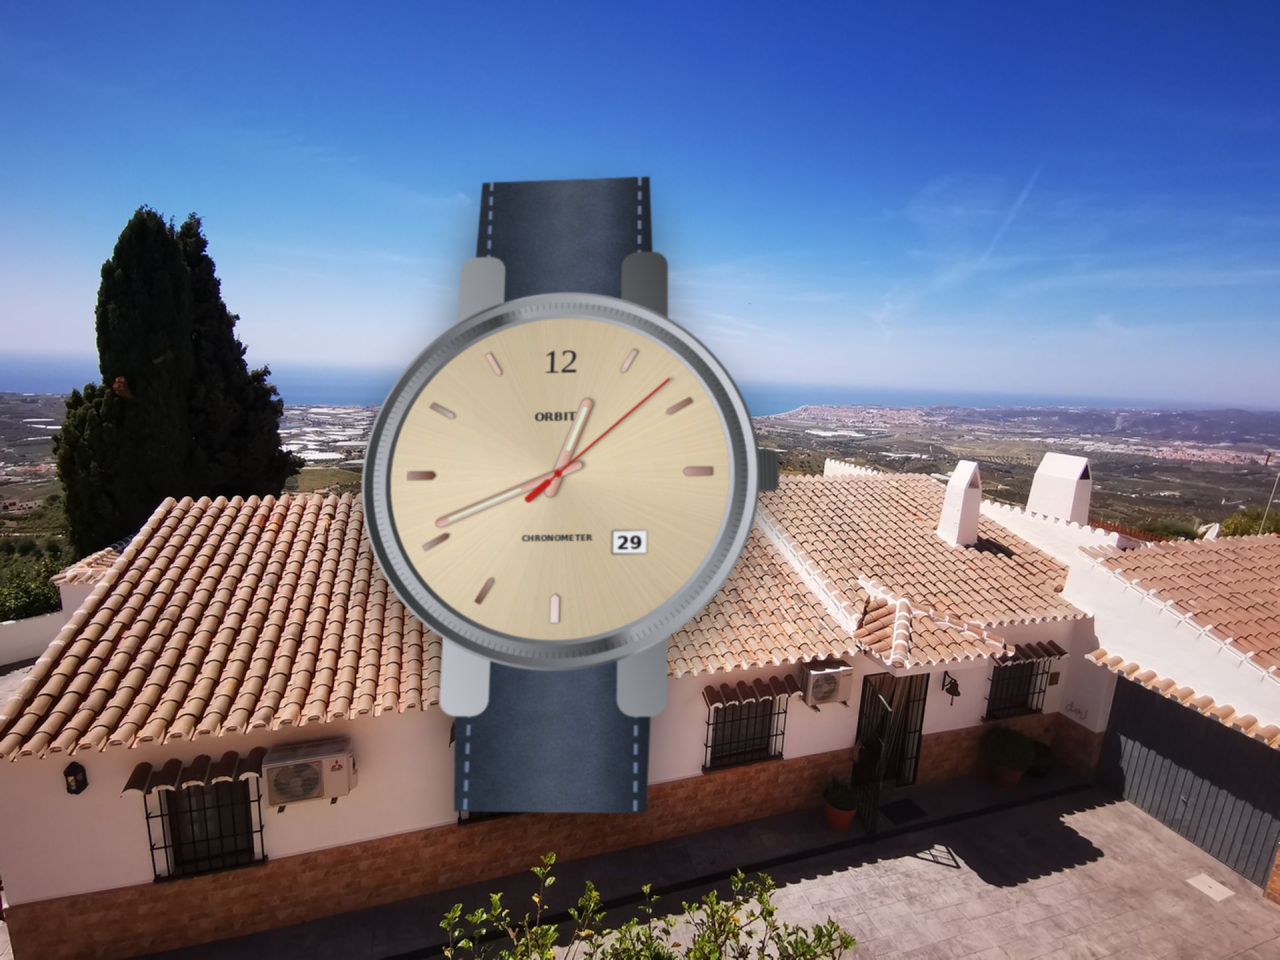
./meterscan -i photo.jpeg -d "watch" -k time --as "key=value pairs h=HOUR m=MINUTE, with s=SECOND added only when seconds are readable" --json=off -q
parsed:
h=12 m=41 s=8
